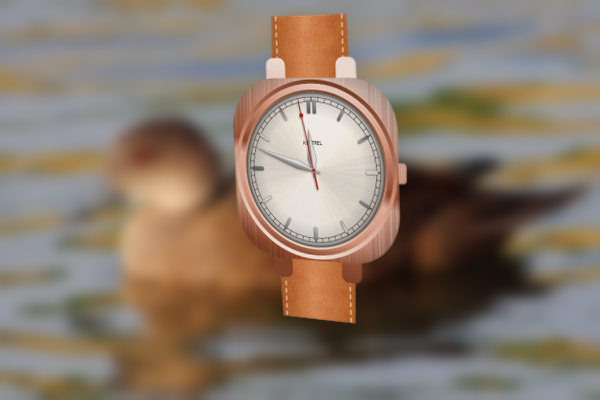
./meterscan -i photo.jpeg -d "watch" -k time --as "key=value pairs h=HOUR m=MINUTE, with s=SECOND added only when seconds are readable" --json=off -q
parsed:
h=11 m=47 s=58
